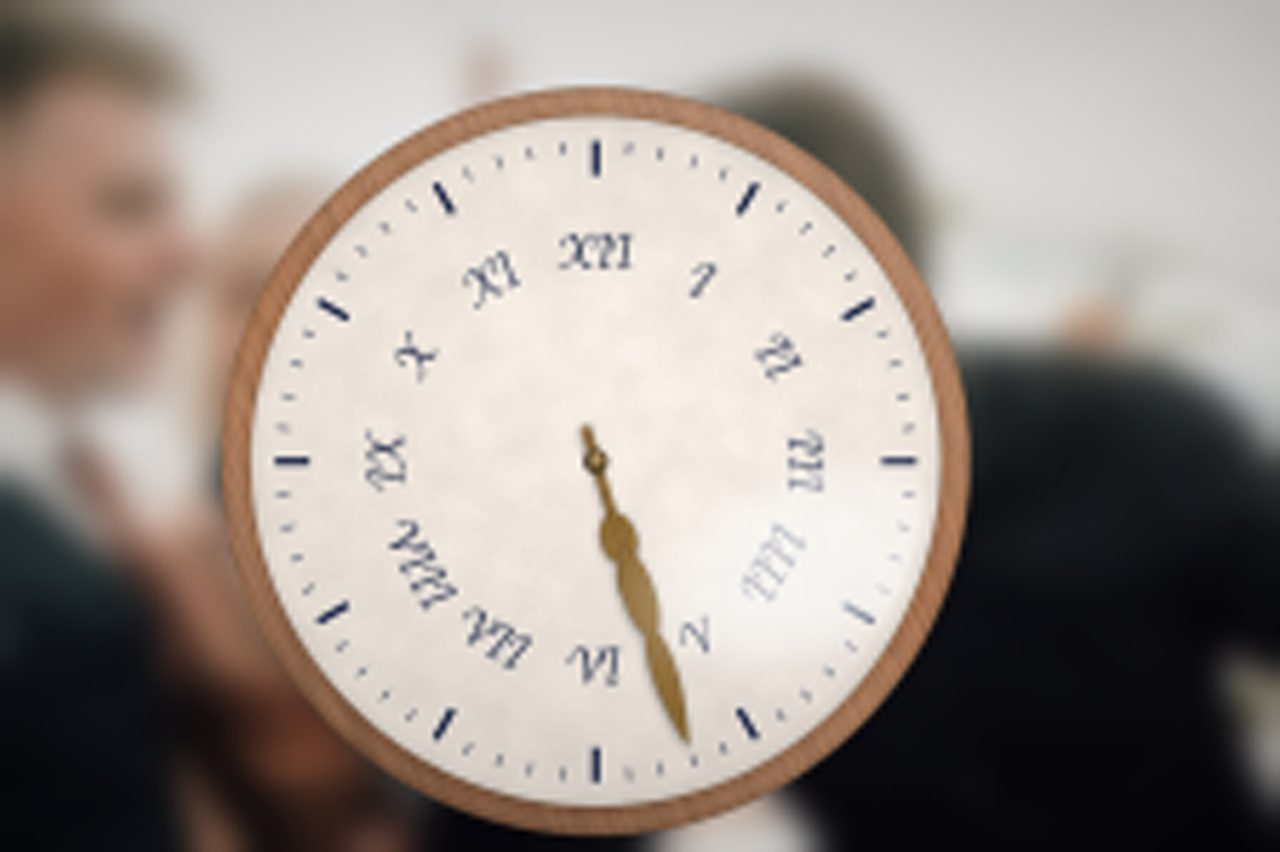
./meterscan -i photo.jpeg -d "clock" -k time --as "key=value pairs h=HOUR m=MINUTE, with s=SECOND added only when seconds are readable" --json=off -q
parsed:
h=5 m=27
